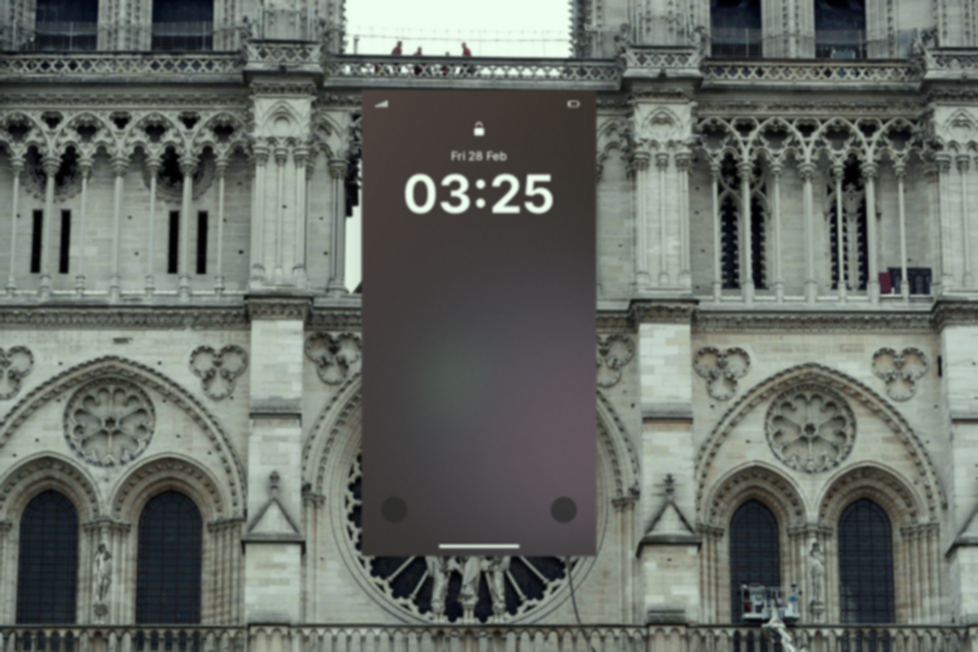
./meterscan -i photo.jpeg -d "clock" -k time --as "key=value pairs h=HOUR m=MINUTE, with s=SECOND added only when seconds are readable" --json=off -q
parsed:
h=3 m=25
